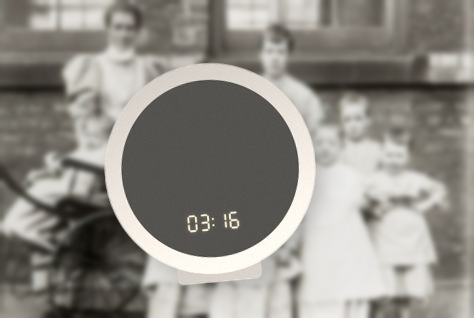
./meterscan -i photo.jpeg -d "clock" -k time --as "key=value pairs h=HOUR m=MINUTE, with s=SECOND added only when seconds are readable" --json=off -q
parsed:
h=3 m=16
